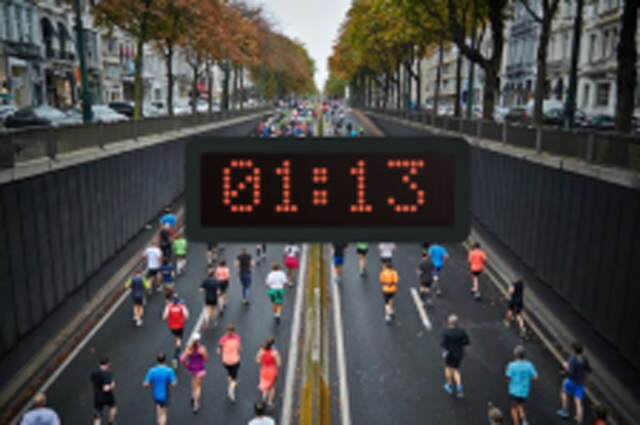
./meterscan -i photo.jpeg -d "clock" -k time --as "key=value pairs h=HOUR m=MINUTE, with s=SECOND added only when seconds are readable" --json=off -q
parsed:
h=1 m=13
